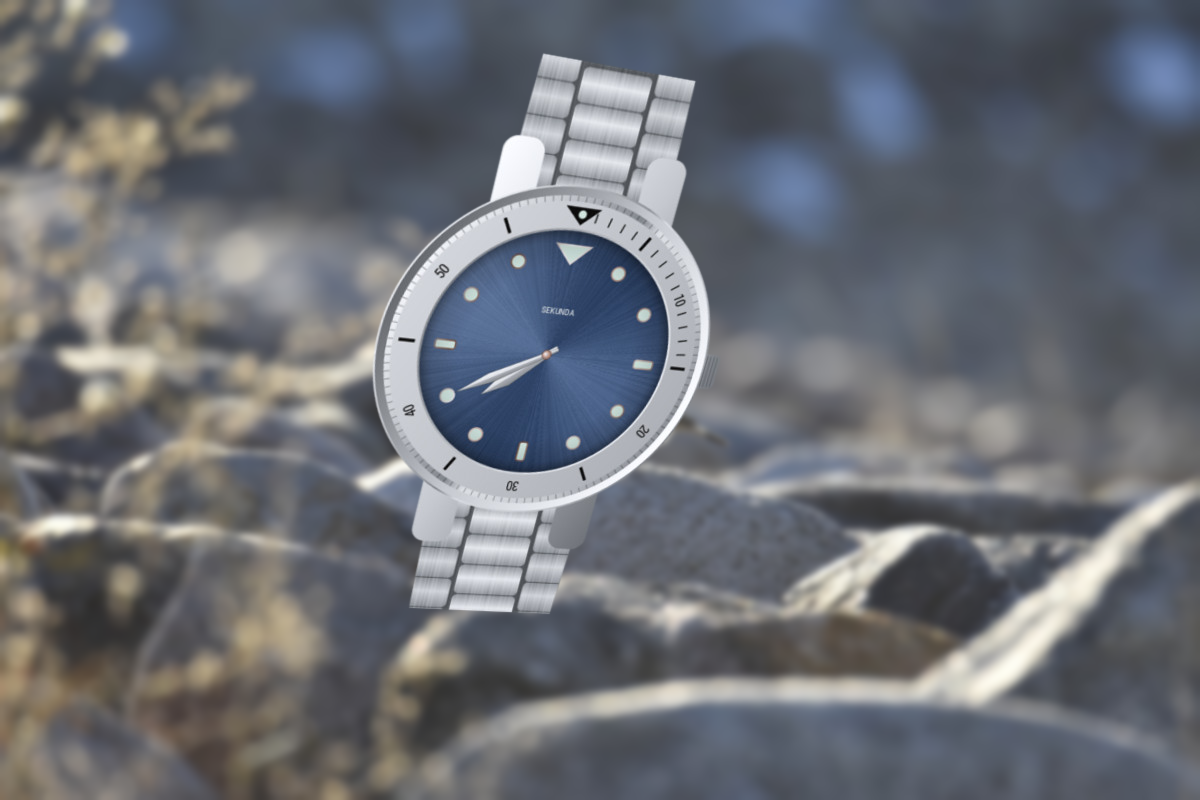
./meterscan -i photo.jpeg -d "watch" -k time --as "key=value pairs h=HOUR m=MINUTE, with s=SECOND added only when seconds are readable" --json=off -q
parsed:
h=7 m=40
